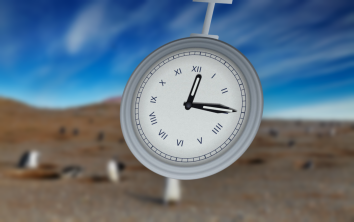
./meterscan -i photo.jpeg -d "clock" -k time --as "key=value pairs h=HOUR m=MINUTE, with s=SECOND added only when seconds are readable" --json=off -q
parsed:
h=12 m=15
